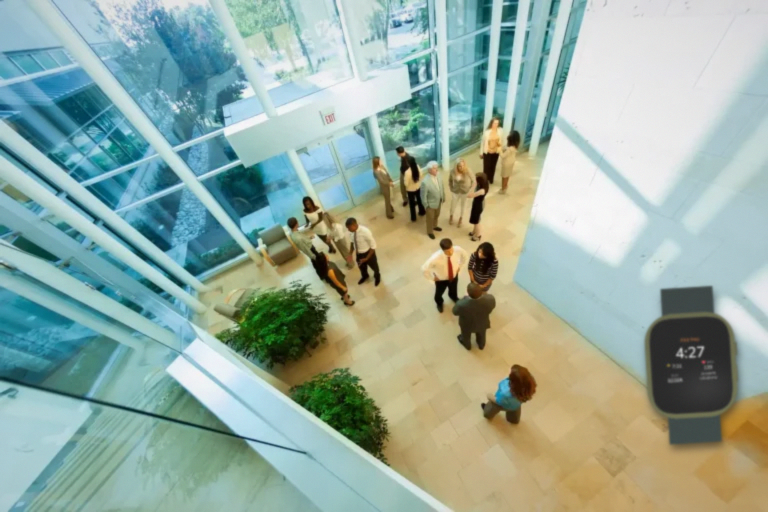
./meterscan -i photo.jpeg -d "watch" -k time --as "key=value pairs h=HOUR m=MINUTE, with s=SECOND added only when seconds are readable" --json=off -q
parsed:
h=4 m=27
